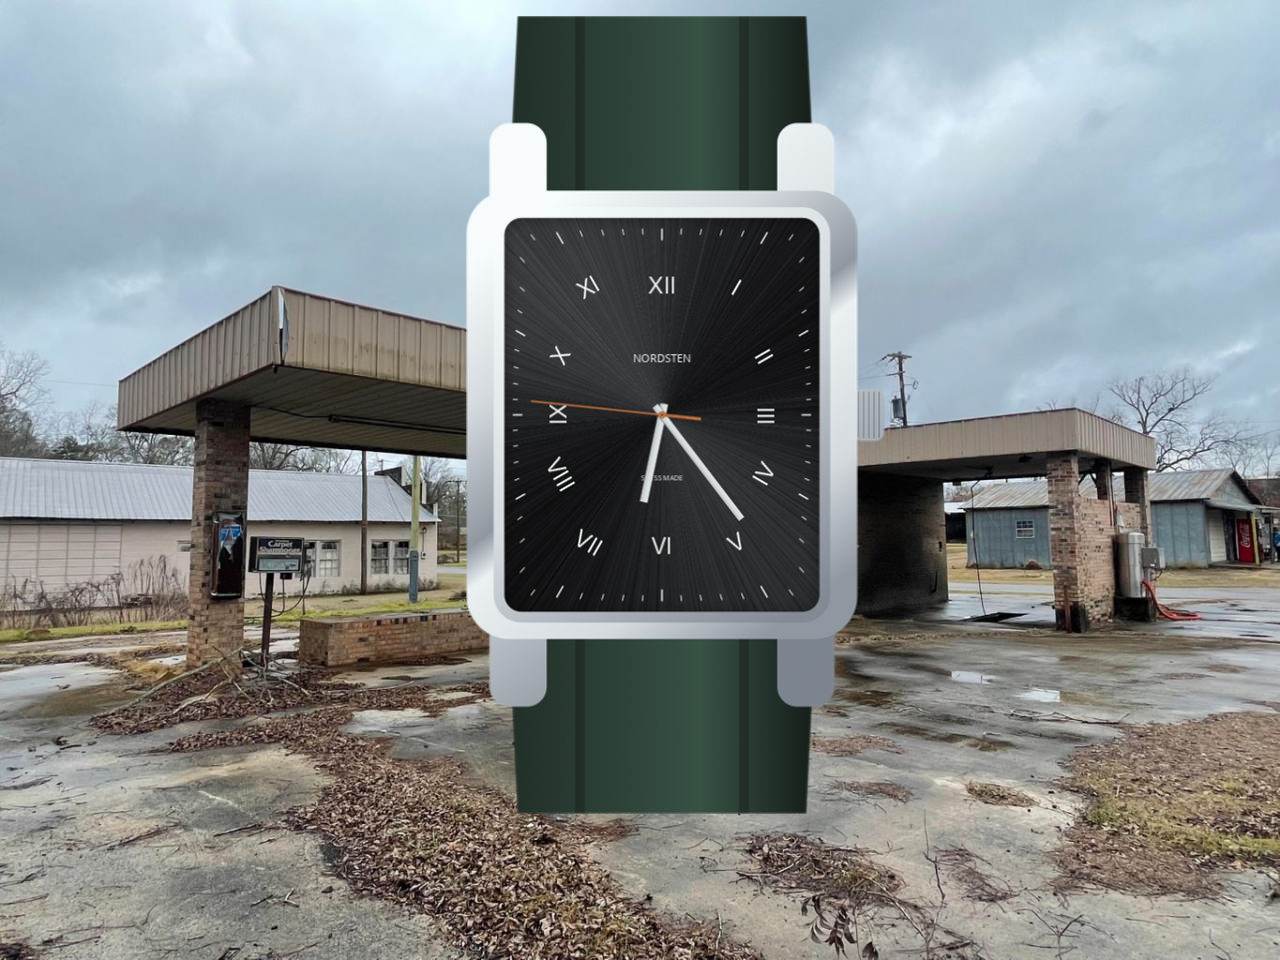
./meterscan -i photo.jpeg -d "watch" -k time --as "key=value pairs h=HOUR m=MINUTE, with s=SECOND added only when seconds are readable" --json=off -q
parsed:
h=6 m=23 s=46
